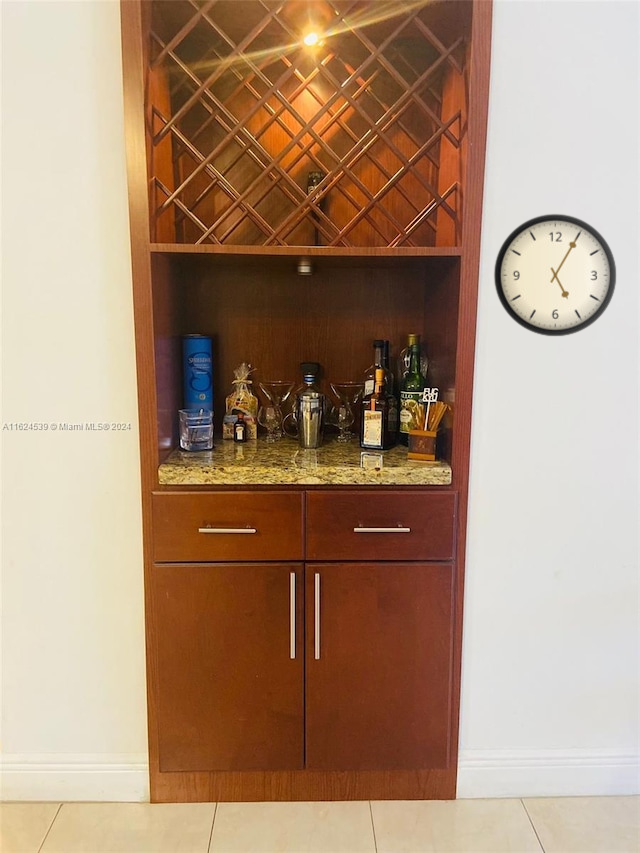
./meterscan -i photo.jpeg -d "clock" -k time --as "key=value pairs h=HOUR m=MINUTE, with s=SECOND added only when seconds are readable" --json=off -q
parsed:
h=5 m=5
